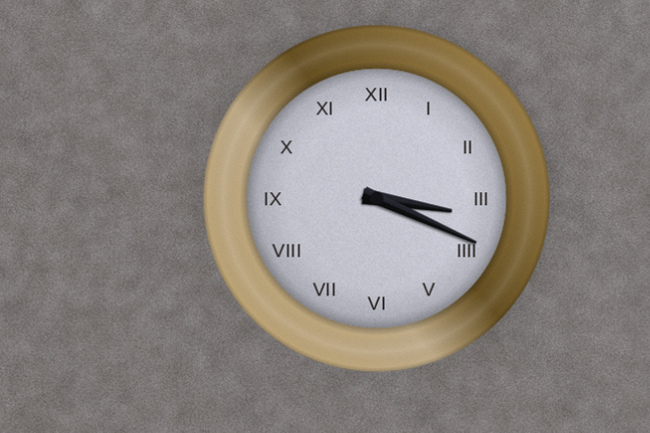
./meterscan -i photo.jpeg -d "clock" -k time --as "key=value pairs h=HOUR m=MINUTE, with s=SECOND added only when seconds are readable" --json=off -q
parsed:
h=3 m=19
